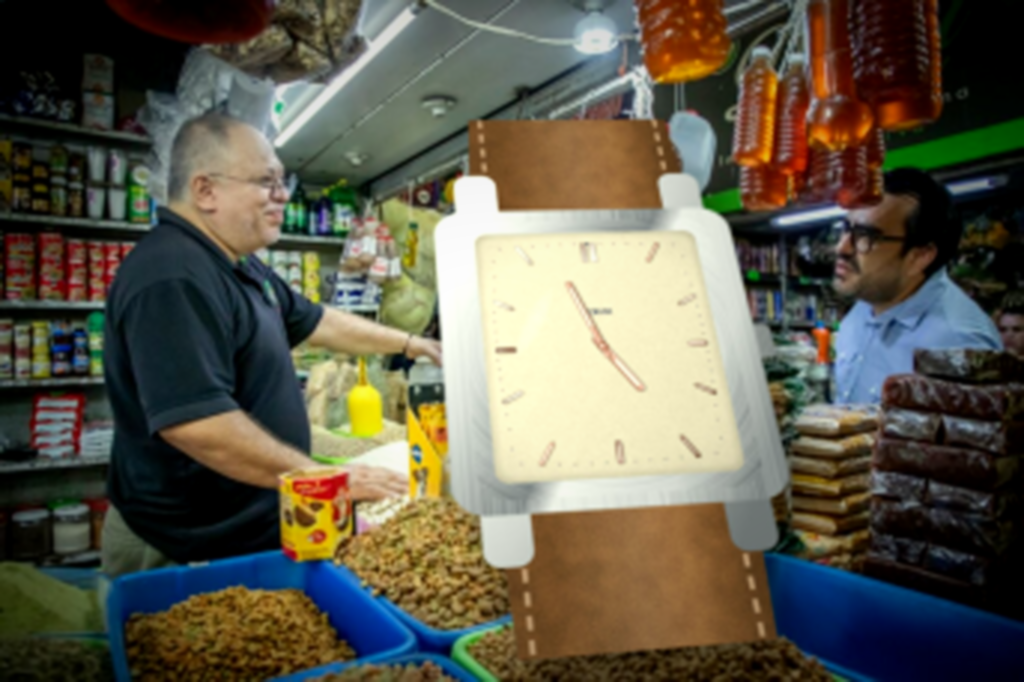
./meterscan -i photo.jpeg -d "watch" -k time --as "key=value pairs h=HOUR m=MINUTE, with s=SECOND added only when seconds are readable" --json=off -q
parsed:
h=4 m=57
